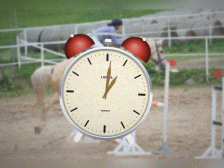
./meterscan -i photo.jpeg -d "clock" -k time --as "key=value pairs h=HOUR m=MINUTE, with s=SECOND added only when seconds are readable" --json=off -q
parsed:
h=1 m=1
